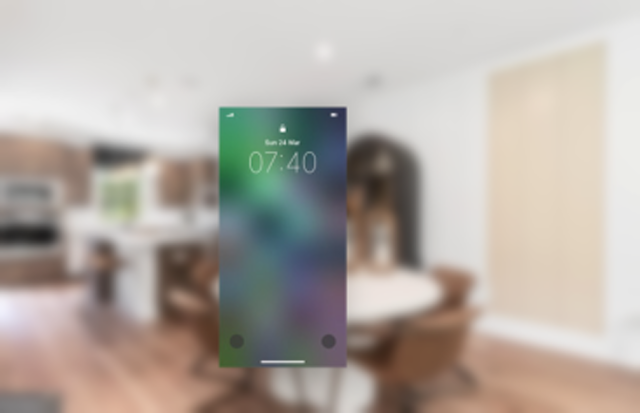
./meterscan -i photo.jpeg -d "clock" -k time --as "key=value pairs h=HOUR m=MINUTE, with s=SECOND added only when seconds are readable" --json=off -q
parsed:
h=7 m=40
